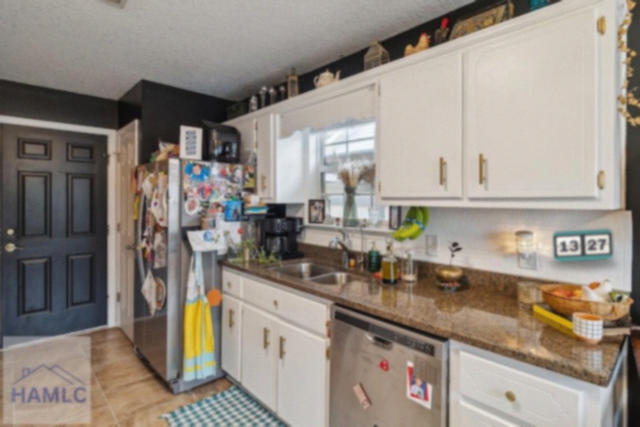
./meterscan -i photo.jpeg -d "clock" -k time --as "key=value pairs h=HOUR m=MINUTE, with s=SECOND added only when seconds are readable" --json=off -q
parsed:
h=13 m=27
